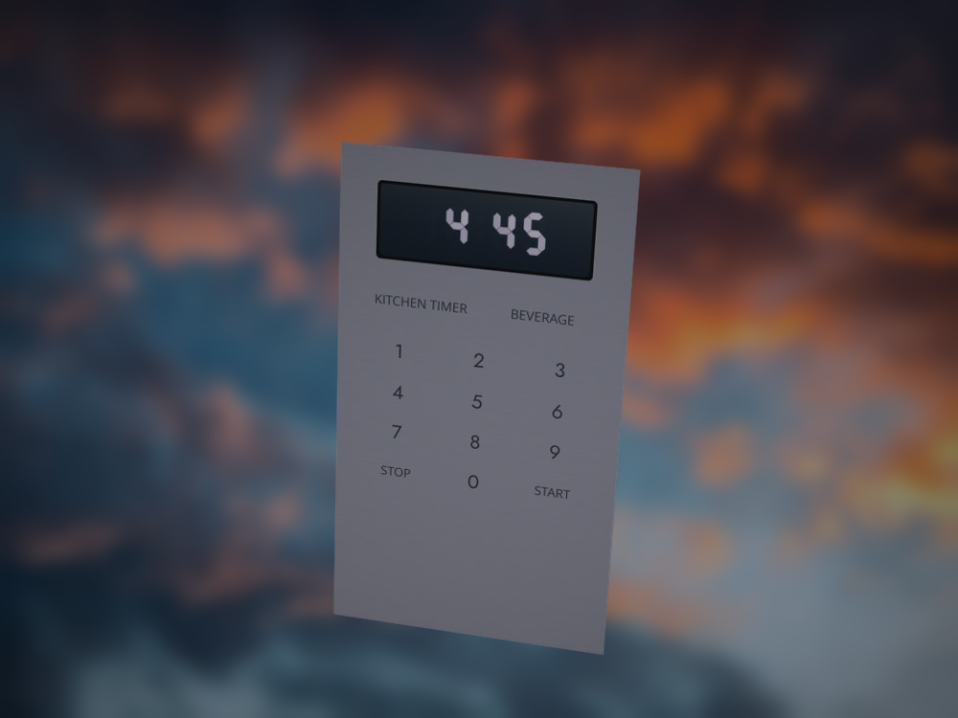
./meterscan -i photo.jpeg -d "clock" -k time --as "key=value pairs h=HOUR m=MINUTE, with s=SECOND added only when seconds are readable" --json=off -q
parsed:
h=4 m=45
